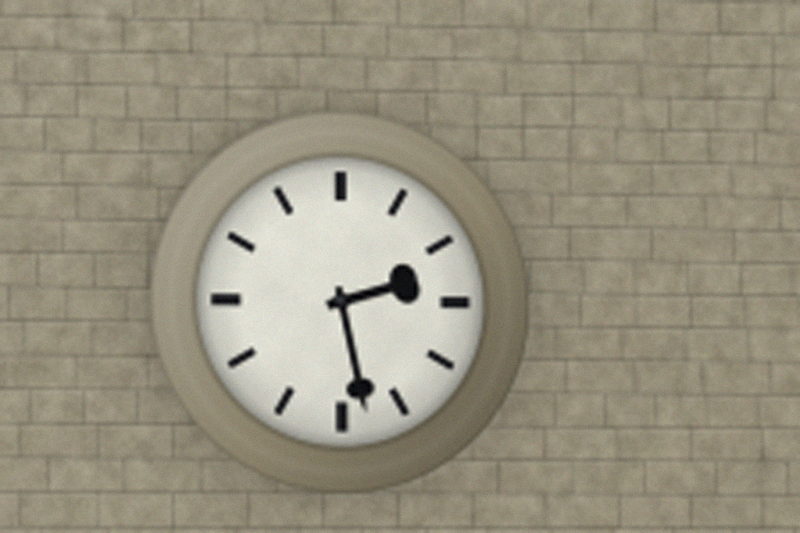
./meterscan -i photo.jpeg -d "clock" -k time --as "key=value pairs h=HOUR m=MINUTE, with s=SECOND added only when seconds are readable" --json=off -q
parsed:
h=2 m=28
